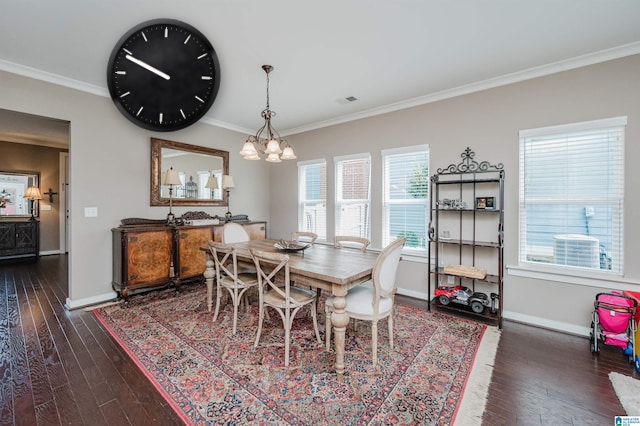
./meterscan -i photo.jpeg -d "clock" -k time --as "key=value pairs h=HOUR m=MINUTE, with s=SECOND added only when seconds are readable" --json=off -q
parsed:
h=9 m=49
